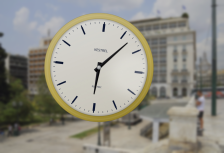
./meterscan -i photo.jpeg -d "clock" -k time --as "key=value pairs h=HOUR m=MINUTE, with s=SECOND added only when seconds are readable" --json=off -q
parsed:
h=6 m=7
